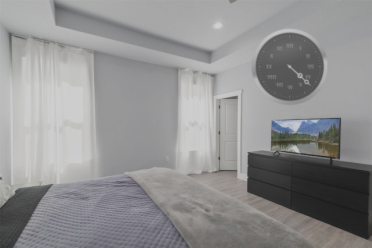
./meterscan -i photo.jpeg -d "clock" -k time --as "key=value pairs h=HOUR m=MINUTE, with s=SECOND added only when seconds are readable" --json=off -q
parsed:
h=4 m=22
